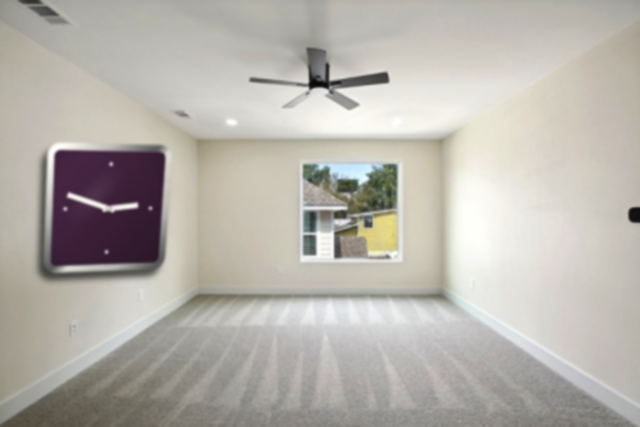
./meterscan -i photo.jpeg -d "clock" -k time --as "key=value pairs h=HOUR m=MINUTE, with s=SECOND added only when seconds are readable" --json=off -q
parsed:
h=2 m=48
